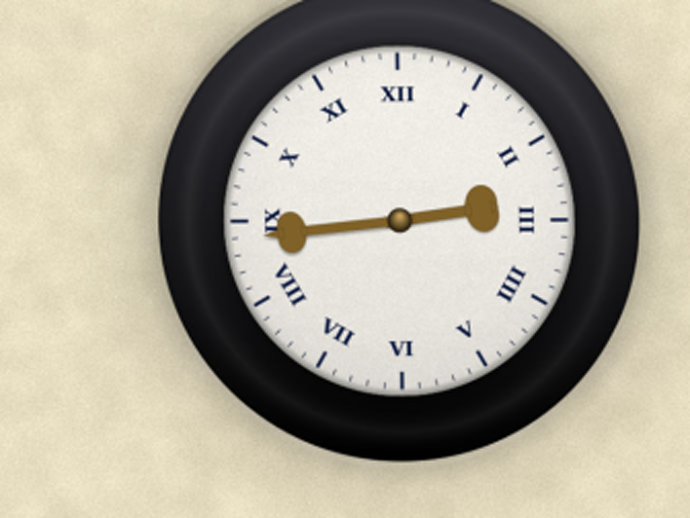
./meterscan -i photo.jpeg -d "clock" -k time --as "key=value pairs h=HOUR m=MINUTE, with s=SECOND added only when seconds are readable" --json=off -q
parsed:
h=2 m=44
